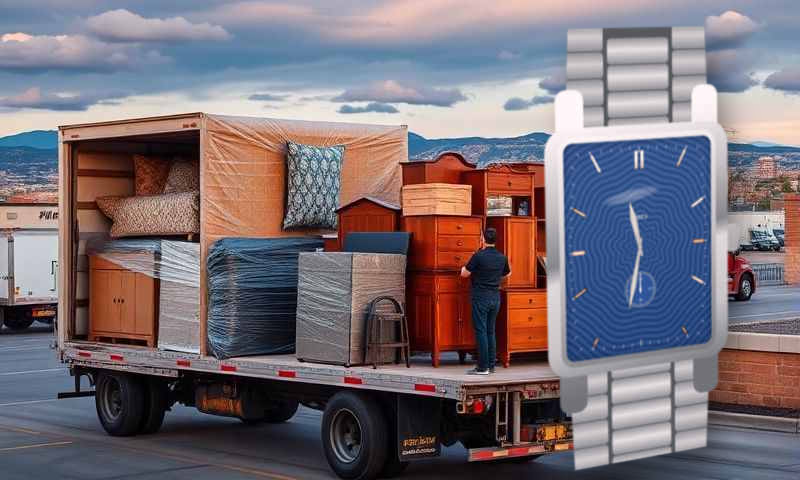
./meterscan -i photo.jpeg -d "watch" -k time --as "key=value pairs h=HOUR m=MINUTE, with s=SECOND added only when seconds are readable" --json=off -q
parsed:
h=11 m=32
